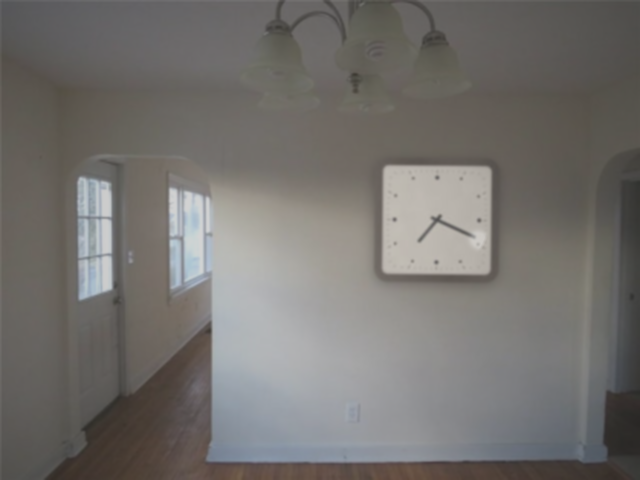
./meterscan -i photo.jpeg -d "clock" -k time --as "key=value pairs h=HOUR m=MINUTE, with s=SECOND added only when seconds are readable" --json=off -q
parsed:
h=7 m=19
